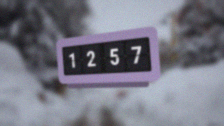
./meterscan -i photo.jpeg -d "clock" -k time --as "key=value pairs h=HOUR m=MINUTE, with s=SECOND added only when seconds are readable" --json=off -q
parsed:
h=12 m=57
